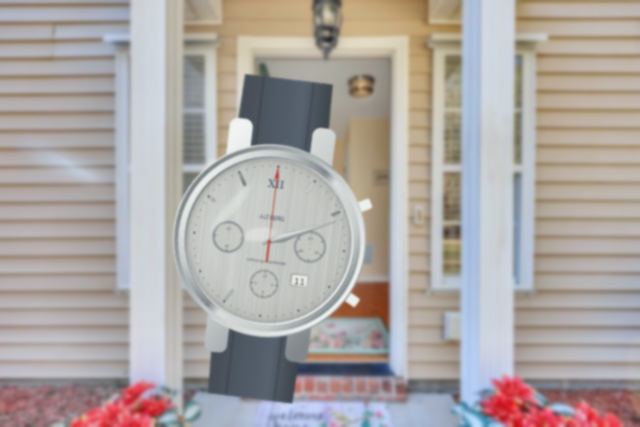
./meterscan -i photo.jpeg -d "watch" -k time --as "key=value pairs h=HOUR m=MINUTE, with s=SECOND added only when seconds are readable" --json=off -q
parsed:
h=2 m=11
